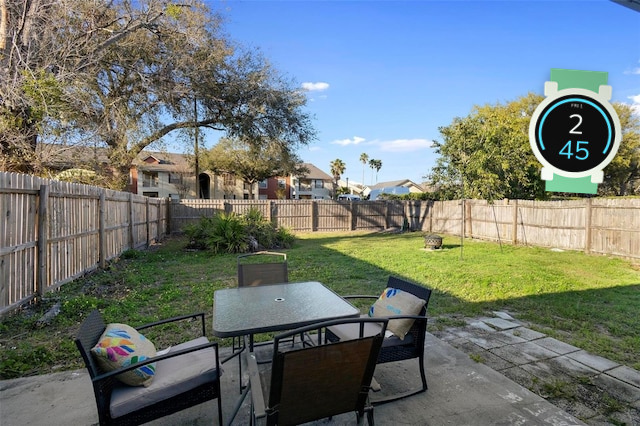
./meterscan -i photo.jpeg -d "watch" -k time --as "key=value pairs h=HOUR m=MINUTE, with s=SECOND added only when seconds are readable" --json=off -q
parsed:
h=2 m=45
